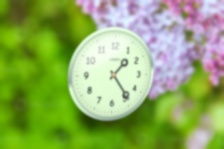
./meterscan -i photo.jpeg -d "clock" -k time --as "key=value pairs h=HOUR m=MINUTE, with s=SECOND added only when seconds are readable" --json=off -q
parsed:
h=1 m=24
